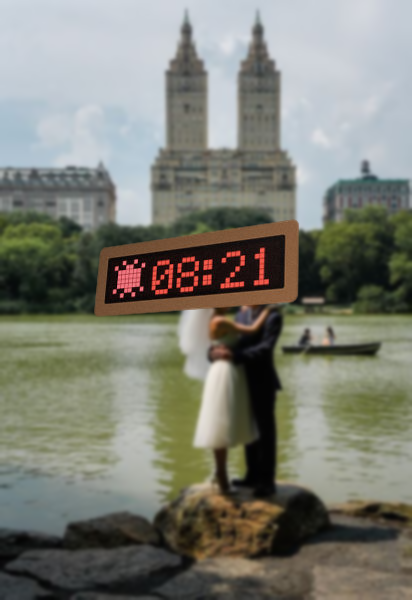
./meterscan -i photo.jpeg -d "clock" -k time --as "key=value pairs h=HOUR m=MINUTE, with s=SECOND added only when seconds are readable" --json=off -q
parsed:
h=8 m=21
